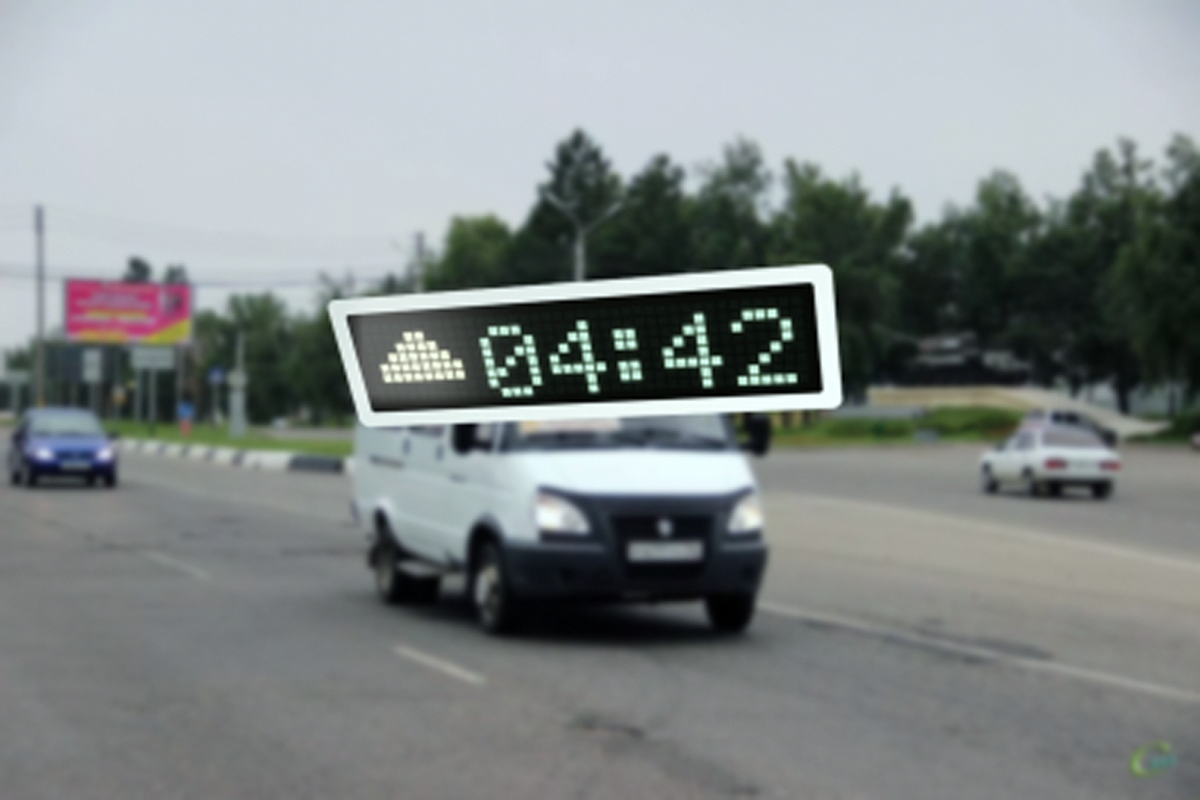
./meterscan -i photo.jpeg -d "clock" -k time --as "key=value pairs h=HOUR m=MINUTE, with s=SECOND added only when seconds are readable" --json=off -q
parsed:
h=4 m=42
